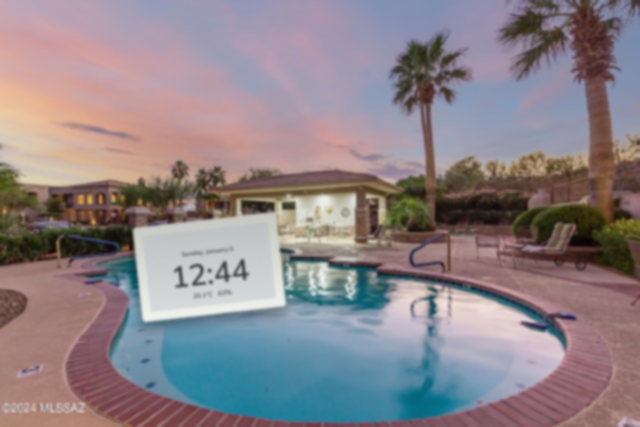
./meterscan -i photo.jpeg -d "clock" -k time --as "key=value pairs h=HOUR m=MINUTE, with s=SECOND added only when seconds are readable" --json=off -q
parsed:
h=12 m=44
